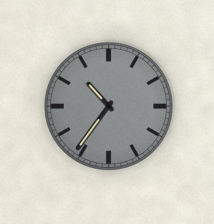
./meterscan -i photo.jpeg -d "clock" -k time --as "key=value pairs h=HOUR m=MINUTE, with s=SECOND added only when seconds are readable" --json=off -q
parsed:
h=10 m=36
